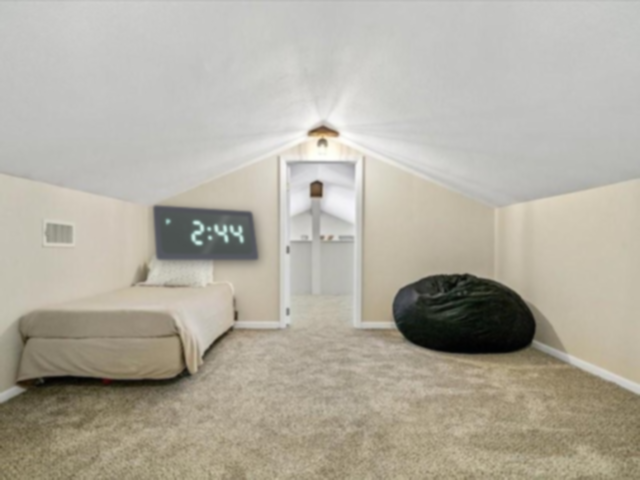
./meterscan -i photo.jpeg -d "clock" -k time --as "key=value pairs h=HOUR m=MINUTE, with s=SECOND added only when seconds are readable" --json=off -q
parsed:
h=2 m=44
